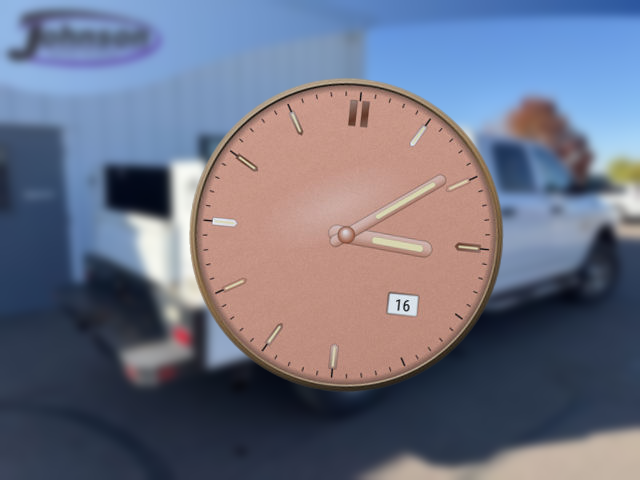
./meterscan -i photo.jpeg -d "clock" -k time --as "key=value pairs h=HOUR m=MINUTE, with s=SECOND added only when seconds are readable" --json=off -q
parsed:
h=3 m=9
